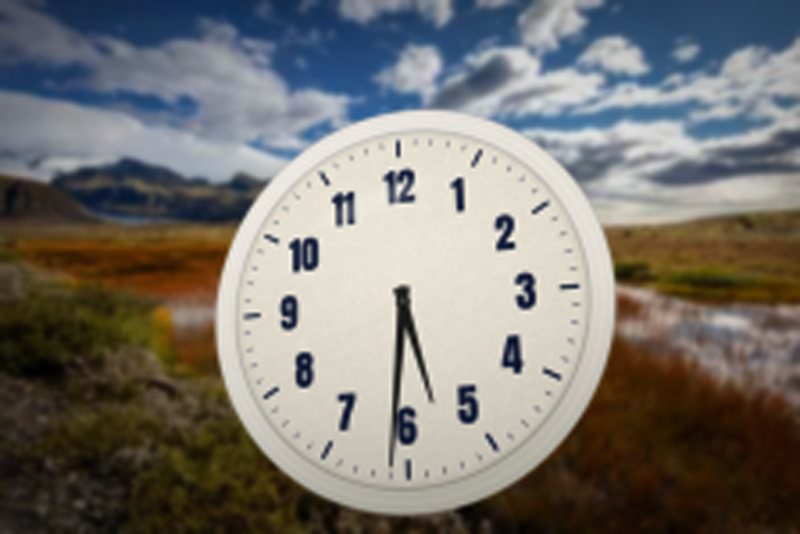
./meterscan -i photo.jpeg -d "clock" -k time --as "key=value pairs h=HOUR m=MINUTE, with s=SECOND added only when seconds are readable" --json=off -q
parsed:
h=5 m=31
